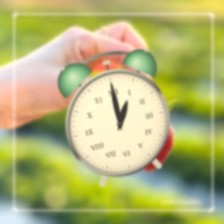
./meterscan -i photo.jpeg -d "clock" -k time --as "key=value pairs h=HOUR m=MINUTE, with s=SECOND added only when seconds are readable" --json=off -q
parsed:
h=1 m=0
